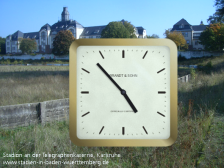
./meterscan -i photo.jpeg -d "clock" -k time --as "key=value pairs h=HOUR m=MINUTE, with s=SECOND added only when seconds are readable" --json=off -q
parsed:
h=4 m=53
